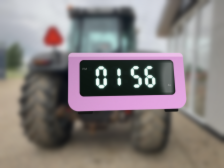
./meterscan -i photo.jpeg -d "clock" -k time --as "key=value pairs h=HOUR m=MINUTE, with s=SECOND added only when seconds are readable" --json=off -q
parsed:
h=1 m=56
